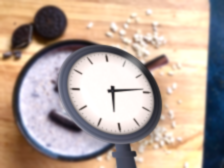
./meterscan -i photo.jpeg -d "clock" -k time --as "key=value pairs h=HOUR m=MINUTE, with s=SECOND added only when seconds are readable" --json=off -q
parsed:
h=6 m=14
